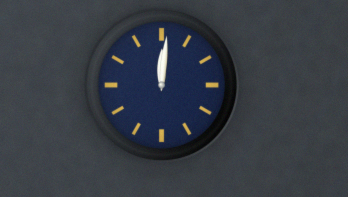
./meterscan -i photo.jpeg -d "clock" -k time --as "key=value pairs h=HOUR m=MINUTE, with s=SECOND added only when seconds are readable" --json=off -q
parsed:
h=12 m=1
